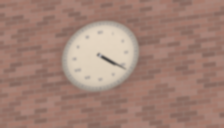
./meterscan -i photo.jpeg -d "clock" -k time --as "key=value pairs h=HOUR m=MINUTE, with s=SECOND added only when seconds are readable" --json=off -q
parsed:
h=4 m=21
